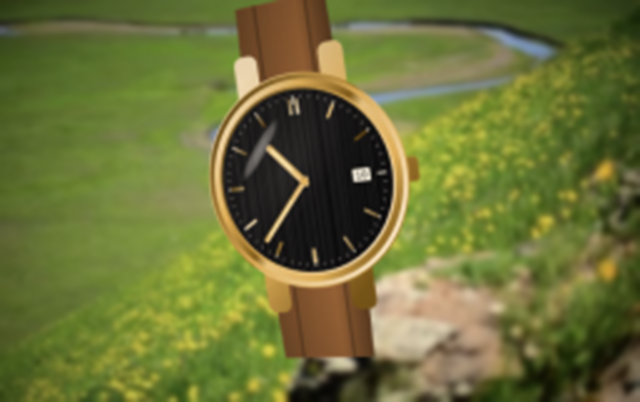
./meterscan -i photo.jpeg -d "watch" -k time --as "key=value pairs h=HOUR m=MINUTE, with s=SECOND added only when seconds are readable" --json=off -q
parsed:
h=10 m=37
